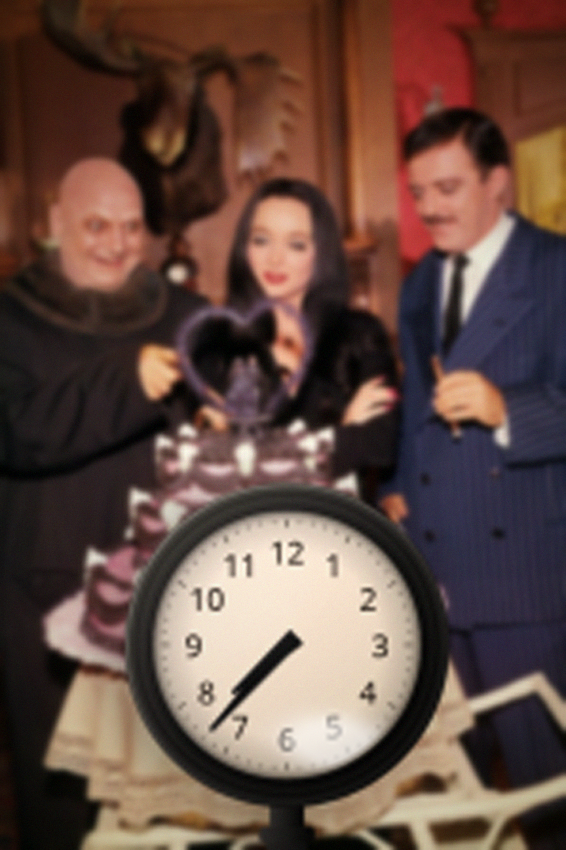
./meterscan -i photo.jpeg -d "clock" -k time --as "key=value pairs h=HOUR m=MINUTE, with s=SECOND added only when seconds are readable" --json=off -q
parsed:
h=7 m=37
